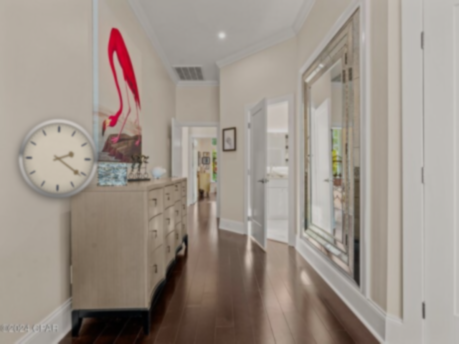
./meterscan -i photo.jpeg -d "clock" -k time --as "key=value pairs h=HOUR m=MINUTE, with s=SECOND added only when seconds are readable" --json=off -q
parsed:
h=2 m=21
